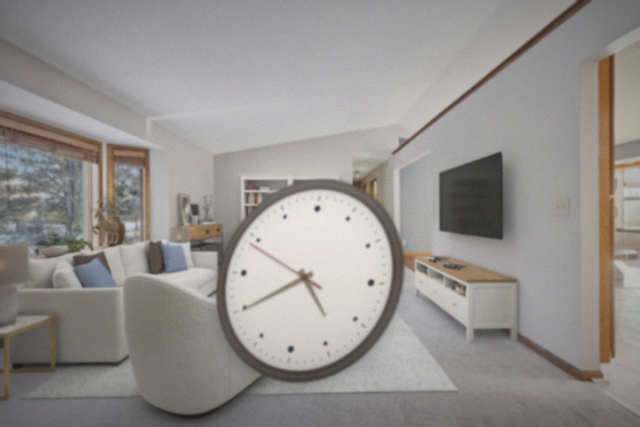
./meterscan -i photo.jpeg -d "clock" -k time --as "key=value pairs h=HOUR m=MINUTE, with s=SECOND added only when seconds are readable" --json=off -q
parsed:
h=4 m=39 s=49
